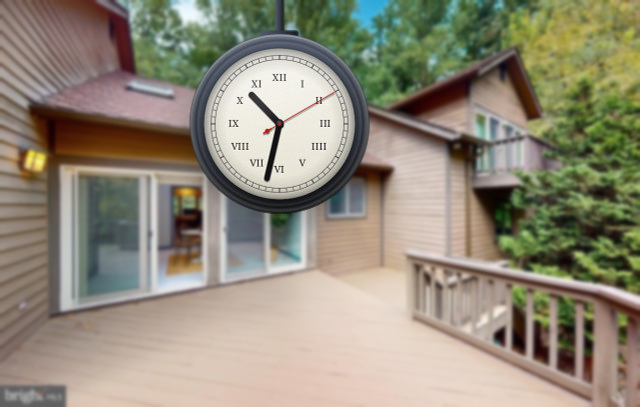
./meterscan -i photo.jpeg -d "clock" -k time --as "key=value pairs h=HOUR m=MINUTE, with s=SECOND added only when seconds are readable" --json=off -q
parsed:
h=10 m=32 s=10
